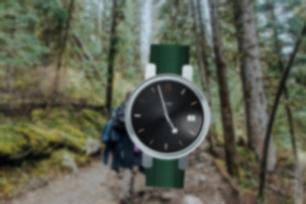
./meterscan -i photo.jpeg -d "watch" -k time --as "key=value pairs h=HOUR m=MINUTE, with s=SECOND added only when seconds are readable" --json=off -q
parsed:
h=4 m=57
